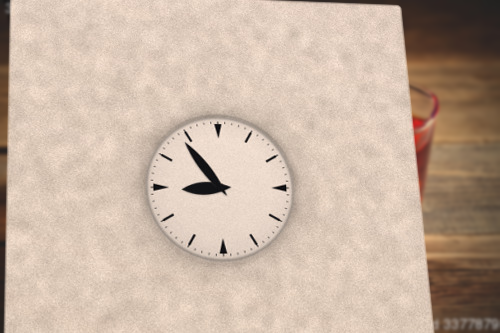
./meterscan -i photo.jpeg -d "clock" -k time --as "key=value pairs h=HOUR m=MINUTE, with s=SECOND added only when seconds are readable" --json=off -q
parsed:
h=8 m=54
